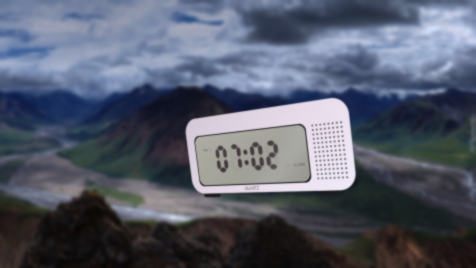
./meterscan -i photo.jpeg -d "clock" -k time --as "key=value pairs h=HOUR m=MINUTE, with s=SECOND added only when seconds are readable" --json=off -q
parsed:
h=7 m=2
